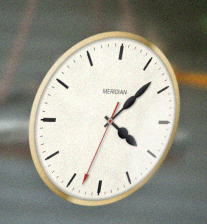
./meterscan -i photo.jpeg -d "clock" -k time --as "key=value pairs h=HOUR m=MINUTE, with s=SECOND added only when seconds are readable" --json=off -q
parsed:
h=4 m=7 s=33
